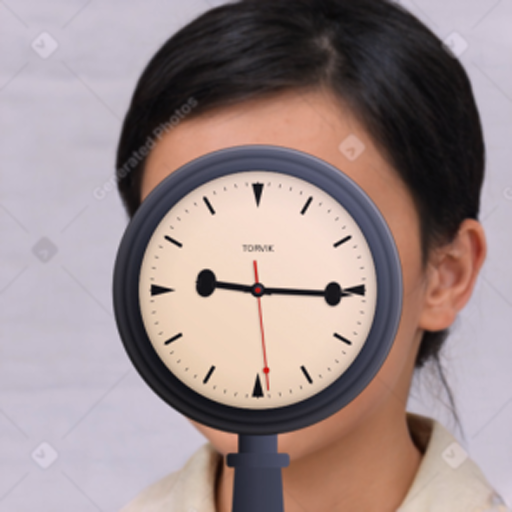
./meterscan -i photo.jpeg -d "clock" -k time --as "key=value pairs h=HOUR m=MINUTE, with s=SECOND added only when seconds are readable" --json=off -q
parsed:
h=9 m=15 s=29
